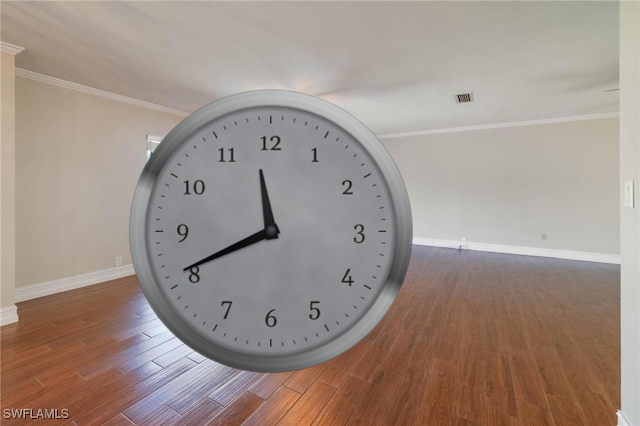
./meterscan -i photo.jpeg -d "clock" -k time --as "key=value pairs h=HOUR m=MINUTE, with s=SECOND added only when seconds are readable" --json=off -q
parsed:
h=11 m=41
